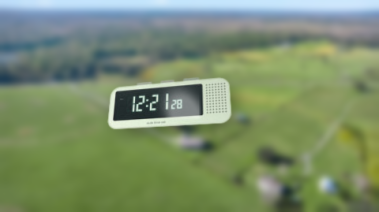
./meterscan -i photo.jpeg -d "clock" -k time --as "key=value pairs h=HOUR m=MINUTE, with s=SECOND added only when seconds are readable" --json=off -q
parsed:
h=12 m=21 s=28
